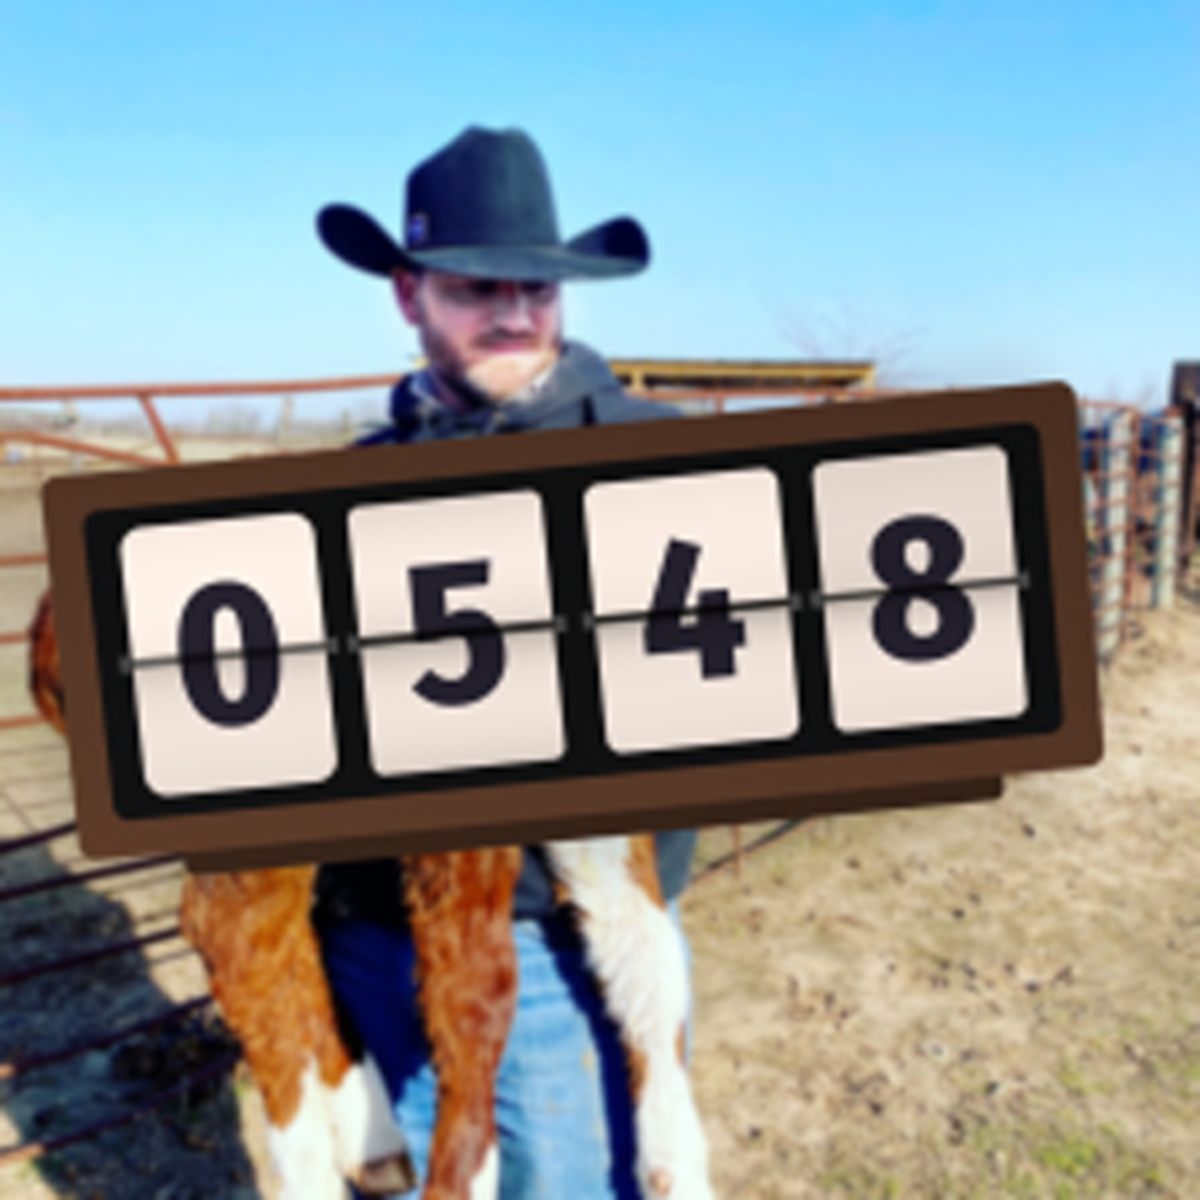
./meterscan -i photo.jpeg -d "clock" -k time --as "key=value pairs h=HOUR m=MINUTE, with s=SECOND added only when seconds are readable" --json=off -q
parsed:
h=5 m=48
